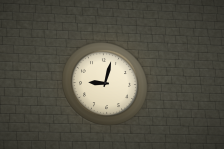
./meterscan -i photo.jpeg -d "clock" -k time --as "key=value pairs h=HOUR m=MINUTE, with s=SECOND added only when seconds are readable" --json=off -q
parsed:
h=9 m=3
